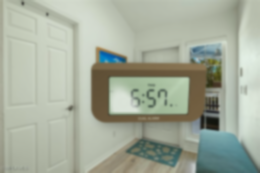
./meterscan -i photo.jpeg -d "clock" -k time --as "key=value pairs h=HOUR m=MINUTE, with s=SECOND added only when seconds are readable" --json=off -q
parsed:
h=6 m=57
